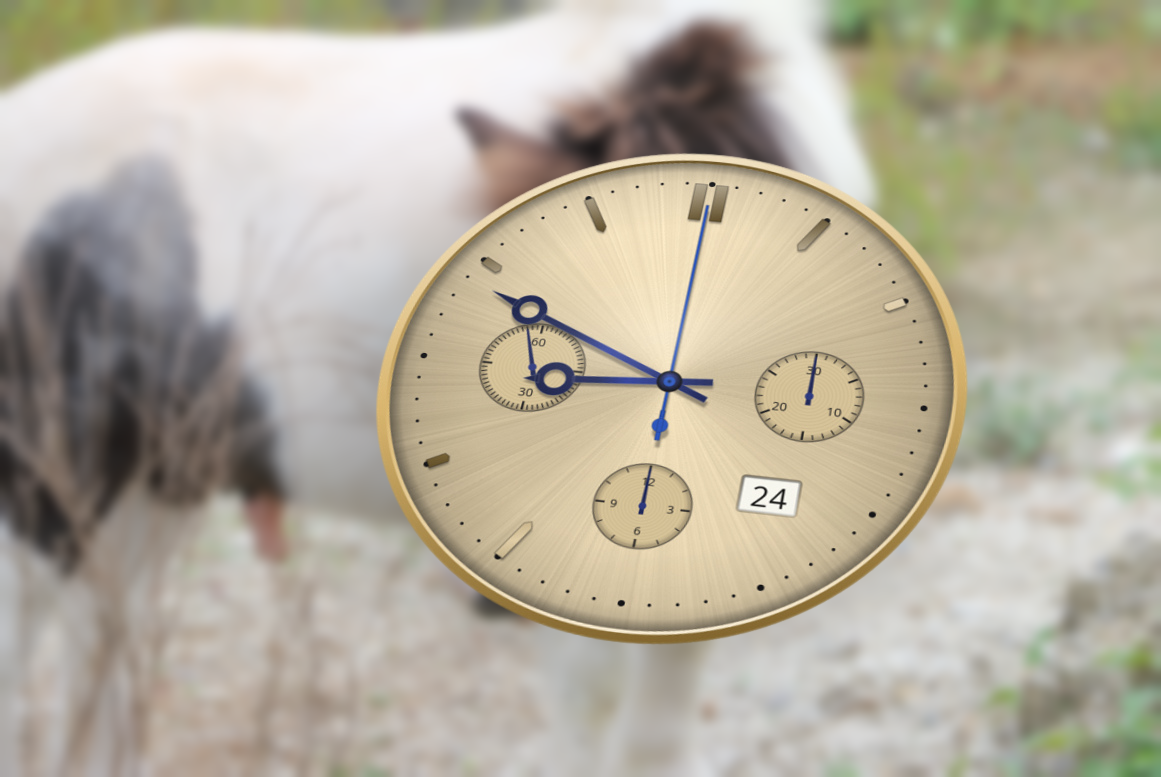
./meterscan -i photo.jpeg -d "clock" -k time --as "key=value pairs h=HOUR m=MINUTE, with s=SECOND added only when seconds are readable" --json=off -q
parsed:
h=8 m=48 s=57
